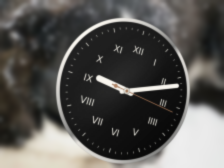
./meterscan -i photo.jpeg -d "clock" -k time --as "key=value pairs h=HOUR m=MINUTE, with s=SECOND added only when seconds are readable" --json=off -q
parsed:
h=9 m=11 s=16
